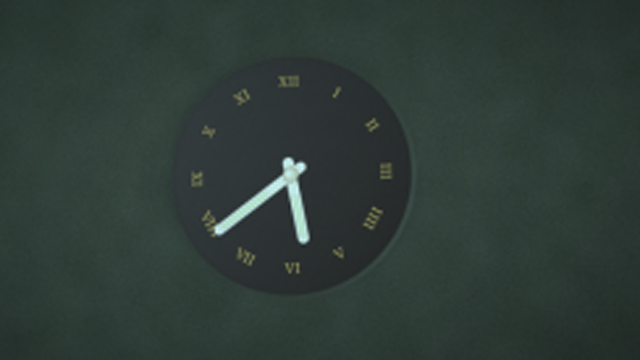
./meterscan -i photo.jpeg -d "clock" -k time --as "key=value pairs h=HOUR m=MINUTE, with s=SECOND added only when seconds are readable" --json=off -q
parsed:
h=5 m=39
